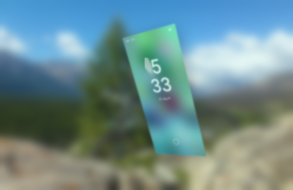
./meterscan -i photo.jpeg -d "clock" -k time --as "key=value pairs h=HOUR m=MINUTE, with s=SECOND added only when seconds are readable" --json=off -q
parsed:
h=5 m=33
